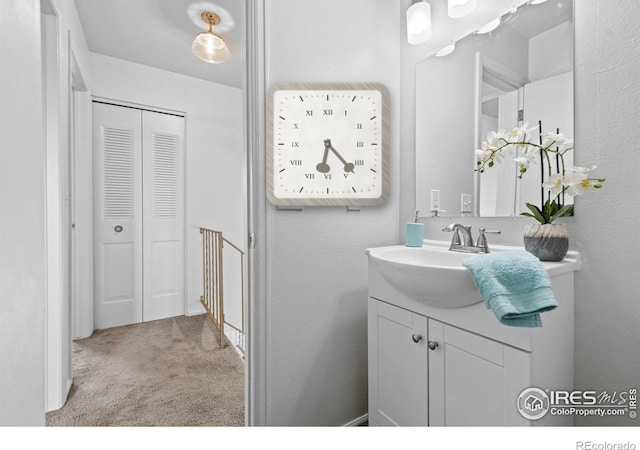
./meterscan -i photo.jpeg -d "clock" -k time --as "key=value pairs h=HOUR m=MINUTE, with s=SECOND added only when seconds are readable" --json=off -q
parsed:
h=6 m=23
